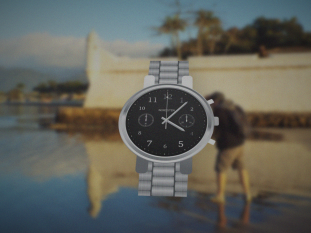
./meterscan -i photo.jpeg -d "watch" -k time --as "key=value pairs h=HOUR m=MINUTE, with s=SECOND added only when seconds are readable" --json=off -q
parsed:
h=4 m=7
